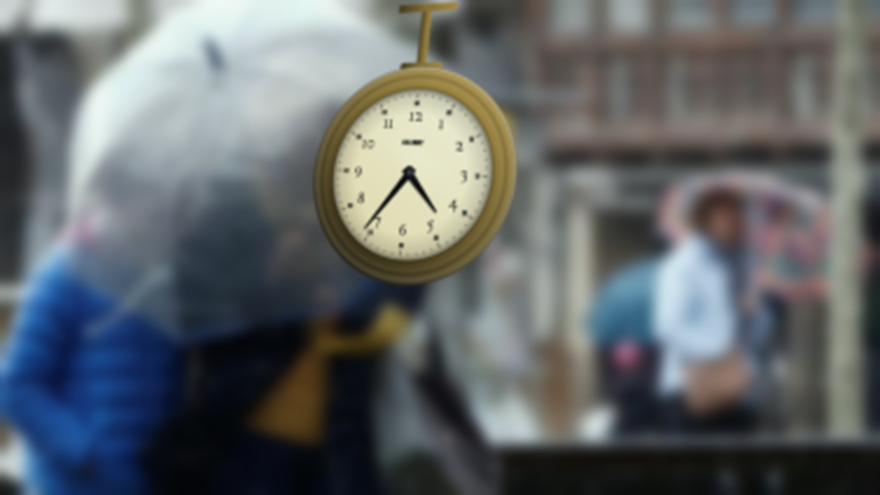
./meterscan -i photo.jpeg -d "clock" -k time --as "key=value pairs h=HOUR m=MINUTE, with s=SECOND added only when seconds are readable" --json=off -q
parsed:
h=4 m=36
